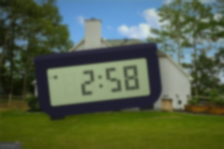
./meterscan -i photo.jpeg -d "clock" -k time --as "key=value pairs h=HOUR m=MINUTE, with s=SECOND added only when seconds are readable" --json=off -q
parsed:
h=2 m=58
